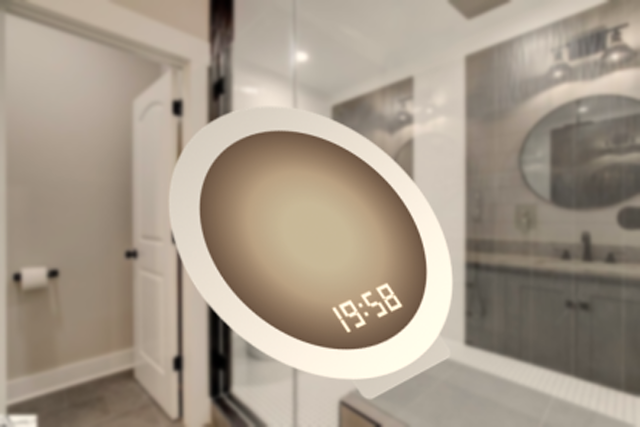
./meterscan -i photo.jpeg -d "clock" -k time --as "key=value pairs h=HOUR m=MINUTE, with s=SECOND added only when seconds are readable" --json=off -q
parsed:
h=19 m=58
